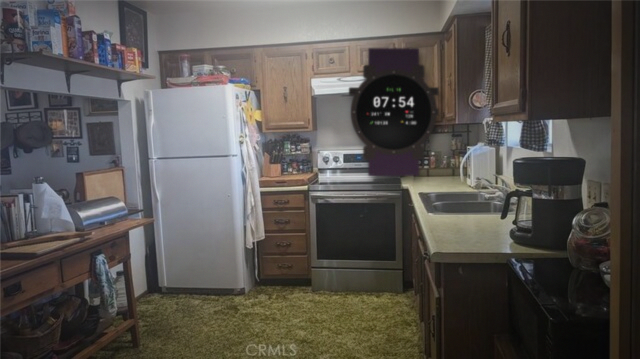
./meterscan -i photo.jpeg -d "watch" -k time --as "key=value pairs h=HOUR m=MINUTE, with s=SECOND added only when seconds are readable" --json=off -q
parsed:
h=7 m=54
